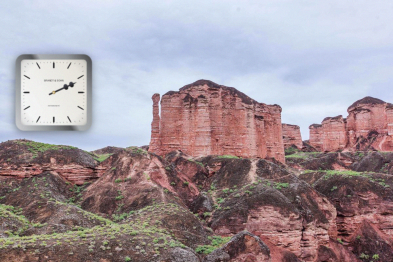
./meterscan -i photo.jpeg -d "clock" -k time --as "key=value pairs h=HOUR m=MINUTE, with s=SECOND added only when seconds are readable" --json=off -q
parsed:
h=2 m=11
